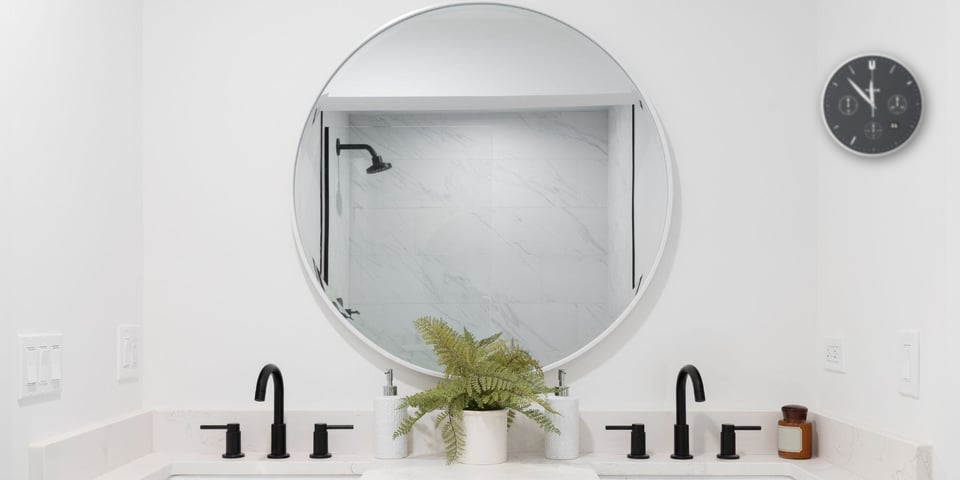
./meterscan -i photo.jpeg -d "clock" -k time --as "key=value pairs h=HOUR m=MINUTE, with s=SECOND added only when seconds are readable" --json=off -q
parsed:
h=11 m=53
